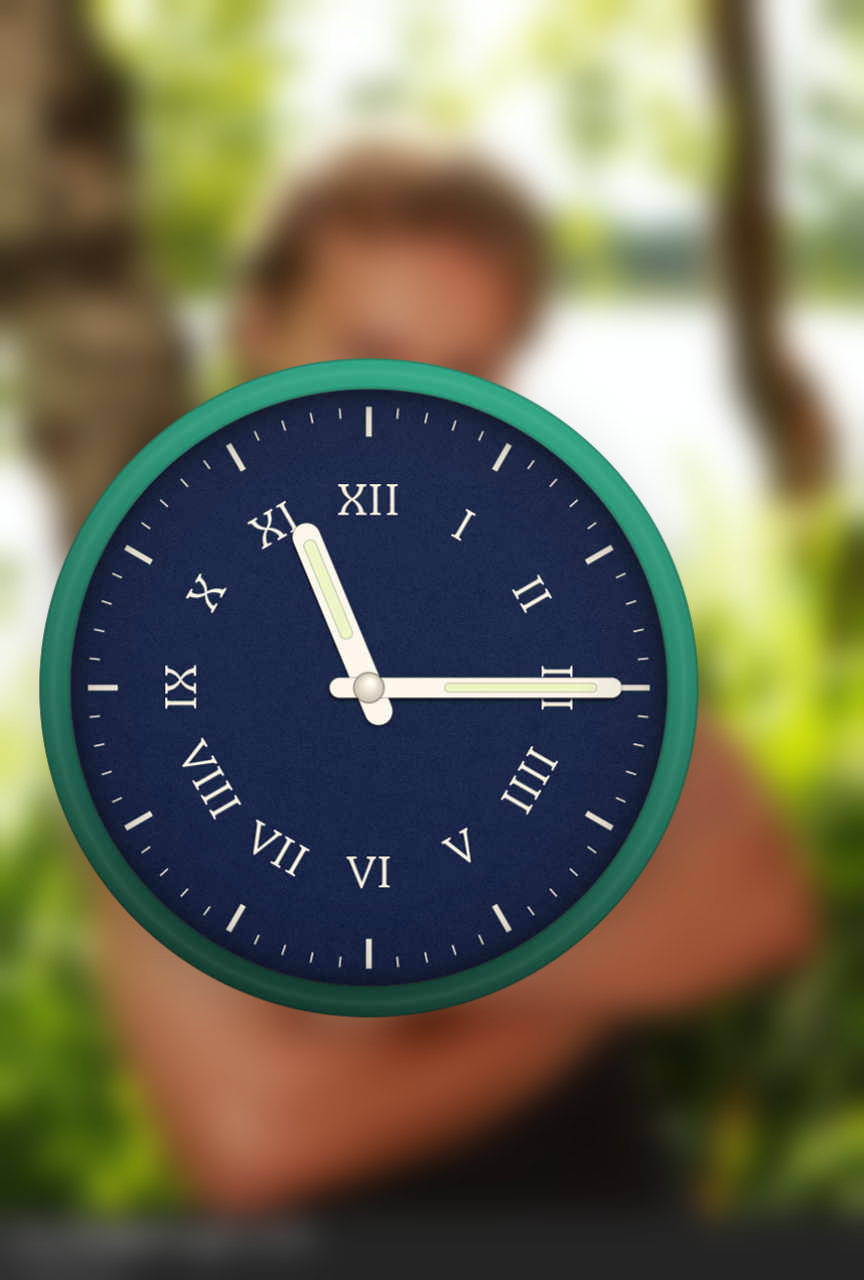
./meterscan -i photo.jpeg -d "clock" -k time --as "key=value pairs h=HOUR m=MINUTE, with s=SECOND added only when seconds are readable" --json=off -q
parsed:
h=11 m=15
